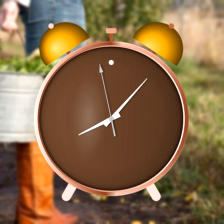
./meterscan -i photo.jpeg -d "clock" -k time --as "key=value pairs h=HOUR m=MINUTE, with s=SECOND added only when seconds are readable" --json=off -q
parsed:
h=8 m=6 s=58
